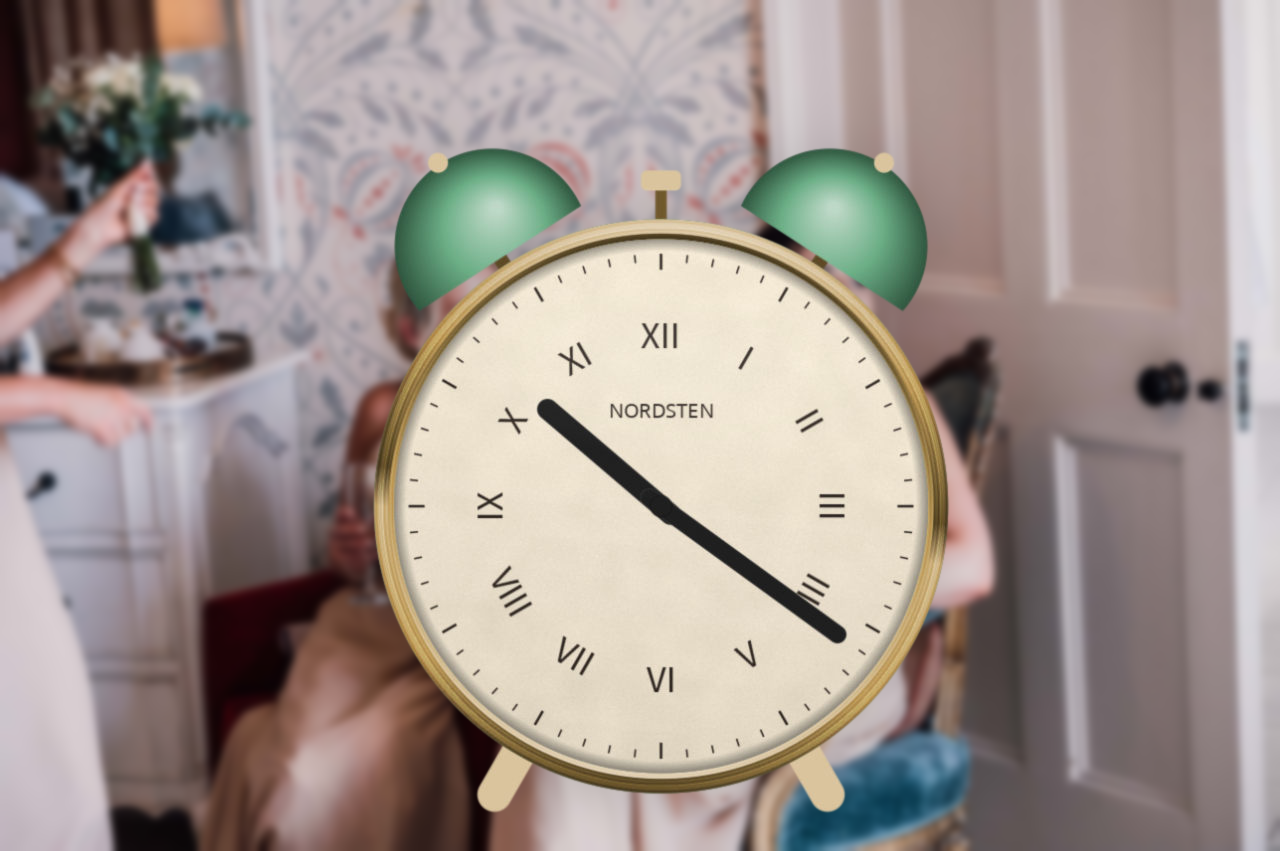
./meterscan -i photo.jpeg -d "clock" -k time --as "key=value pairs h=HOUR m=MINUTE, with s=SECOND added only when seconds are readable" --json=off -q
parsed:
h=10 m=21
